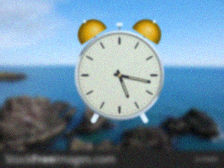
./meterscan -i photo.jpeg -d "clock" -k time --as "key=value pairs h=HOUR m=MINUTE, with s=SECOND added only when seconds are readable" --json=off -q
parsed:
h=5 m=17
